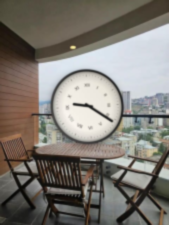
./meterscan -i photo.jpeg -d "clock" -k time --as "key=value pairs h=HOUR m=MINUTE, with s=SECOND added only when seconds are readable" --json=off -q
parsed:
h=9 m=21
